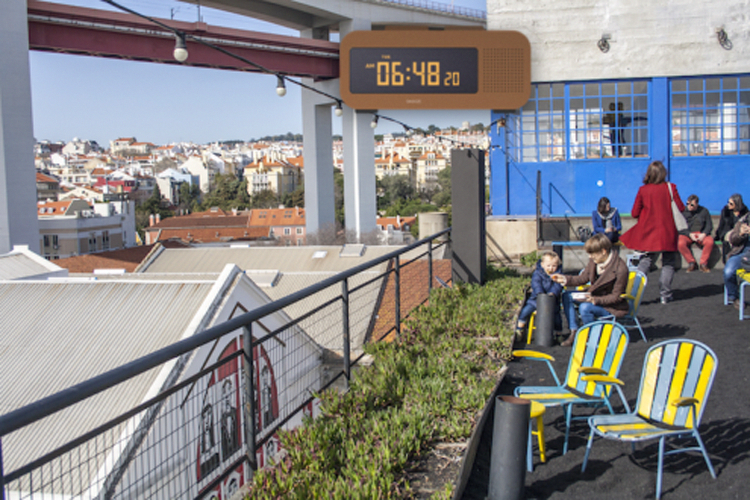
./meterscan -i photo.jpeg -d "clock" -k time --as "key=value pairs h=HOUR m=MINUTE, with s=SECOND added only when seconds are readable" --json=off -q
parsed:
h=6 m=48 s=20
